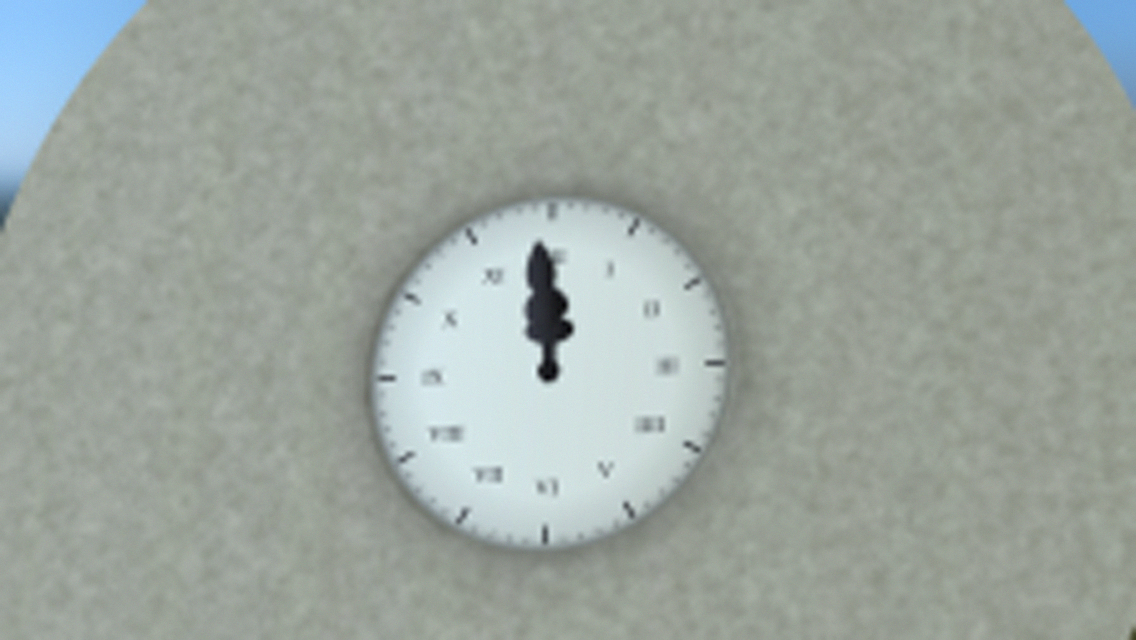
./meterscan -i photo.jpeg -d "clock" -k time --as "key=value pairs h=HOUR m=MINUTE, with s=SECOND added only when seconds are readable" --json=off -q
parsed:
h=11 m=59
